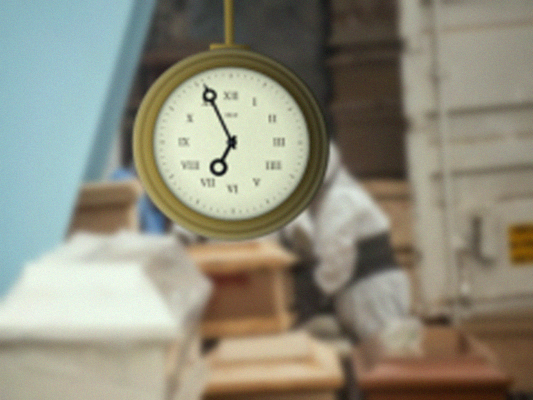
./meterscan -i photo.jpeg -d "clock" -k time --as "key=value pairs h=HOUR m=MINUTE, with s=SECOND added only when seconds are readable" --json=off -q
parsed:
h=6 m=56
